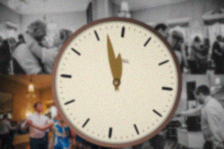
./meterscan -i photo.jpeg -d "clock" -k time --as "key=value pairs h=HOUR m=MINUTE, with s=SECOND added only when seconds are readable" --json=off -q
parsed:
h=11 m=57
